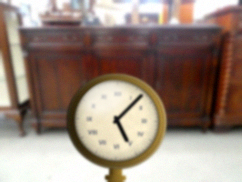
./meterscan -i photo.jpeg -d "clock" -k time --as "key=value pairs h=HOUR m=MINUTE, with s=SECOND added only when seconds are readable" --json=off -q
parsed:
h=5 m=7
